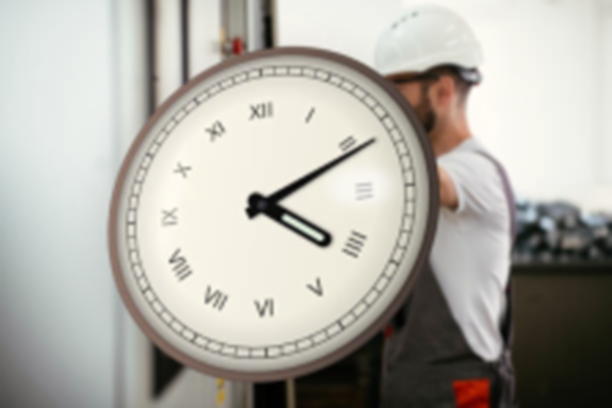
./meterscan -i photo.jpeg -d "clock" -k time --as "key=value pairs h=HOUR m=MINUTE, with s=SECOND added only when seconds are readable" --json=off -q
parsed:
h=4 m=11
